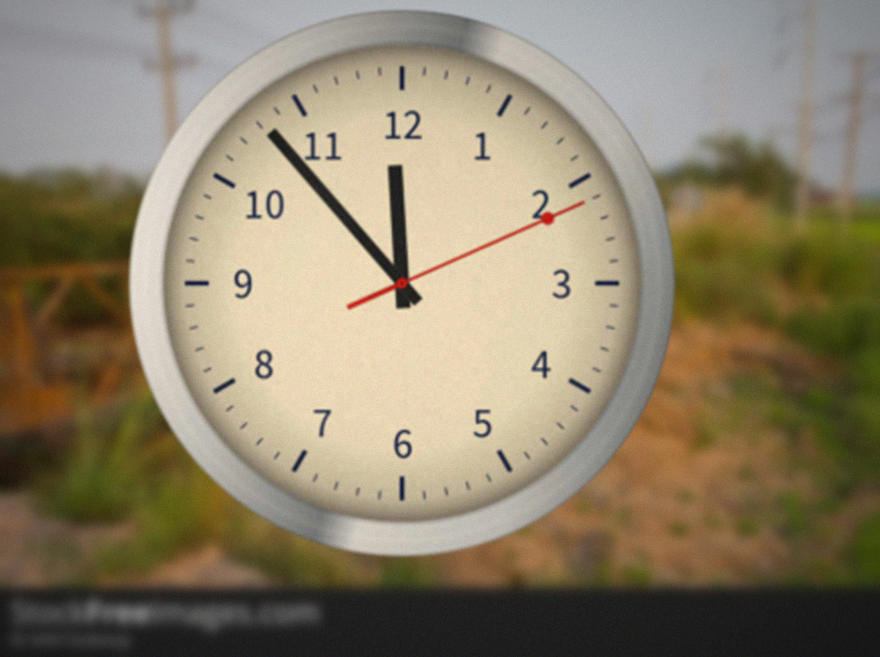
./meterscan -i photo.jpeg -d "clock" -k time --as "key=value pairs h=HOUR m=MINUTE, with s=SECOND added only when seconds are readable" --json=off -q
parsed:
h=11 m=53 s=11
